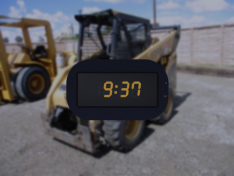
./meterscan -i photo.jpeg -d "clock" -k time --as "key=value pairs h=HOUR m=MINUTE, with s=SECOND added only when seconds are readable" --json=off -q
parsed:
h=9 m=37
